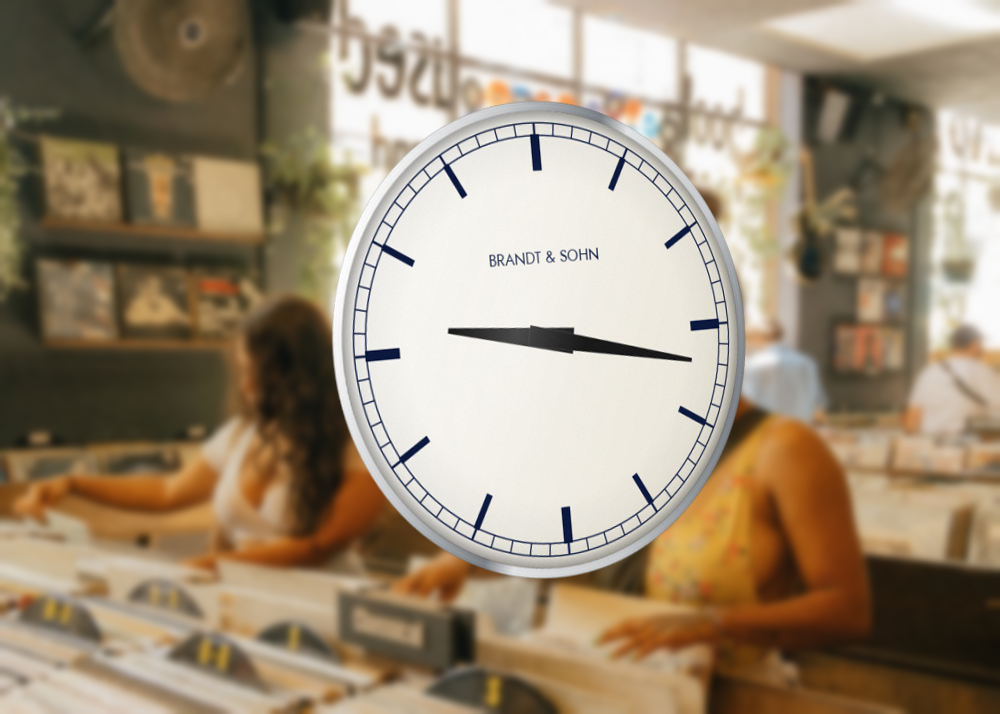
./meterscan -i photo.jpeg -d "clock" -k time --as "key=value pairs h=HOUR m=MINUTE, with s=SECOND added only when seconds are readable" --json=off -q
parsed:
h=9 m=17
